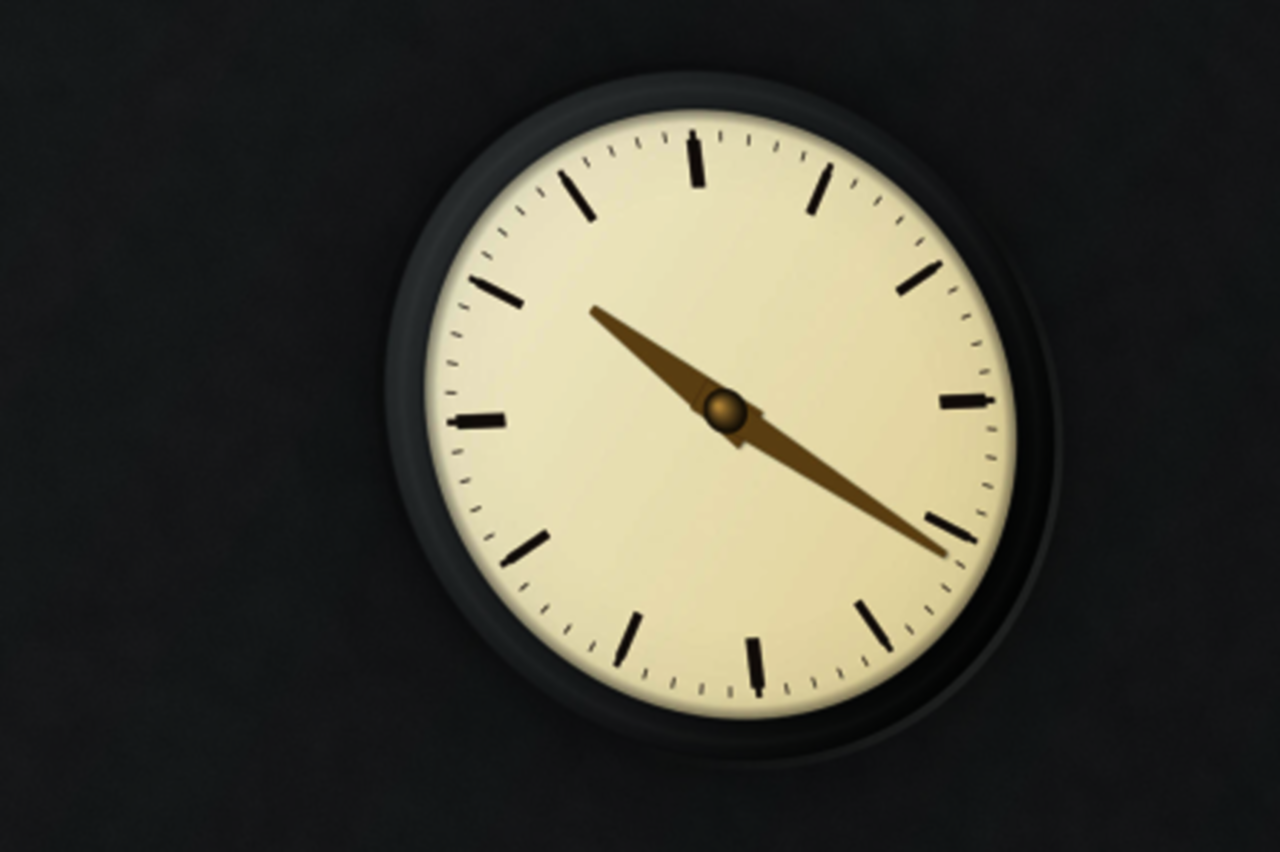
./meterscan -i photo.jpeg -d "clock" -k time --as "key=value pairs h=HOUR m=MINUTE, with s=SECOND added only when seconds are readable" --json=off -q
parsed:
h=10 m=21
